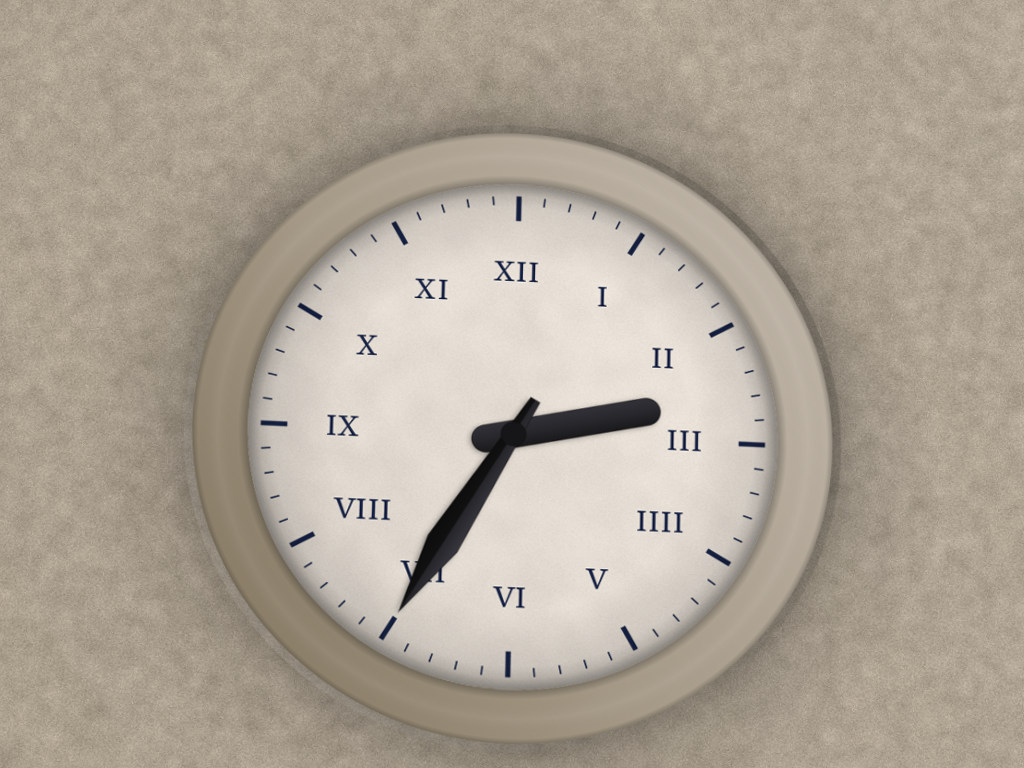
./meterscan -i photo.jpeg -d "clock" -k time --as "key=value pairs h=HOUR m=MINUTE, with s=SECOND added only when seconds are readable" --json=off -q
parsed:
h=2 m=35
